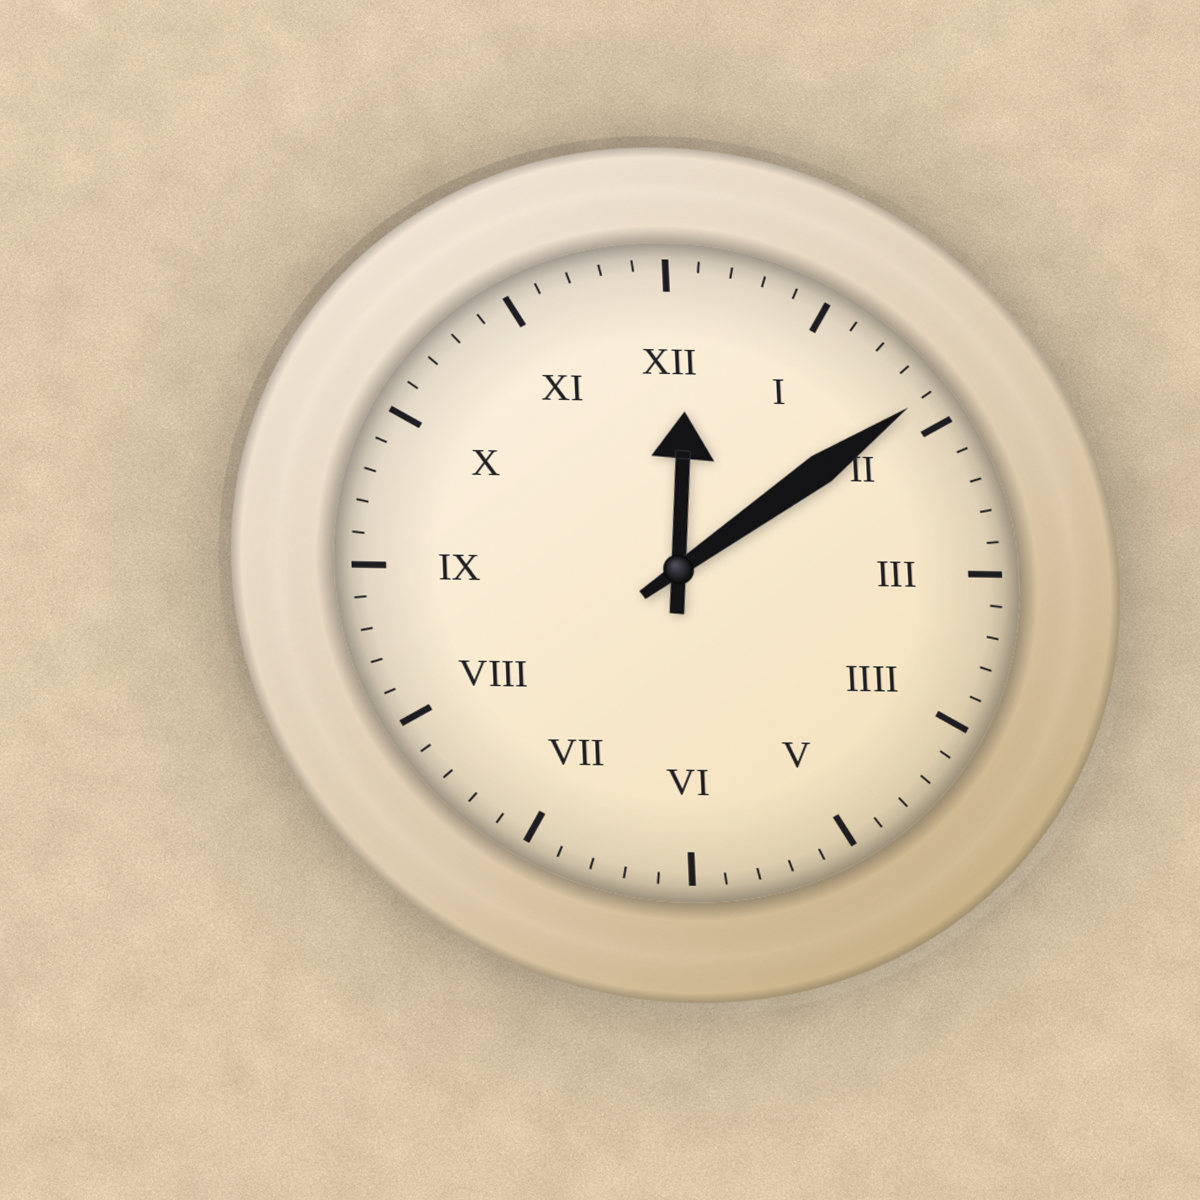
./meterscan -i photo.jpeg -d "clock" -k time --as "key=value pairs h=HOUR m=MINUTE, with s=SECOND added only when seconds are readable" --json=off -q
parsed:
h=12 m=9
